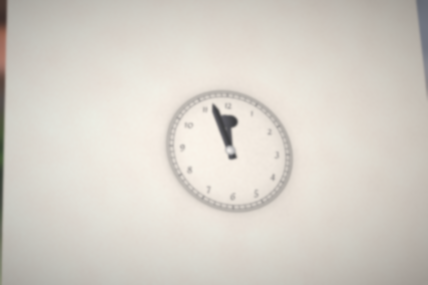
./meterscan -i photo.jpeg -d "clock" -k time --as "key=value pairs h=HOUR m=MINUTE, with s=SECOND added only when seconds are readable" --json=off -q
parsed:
h=11 m=57
